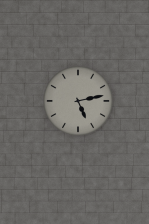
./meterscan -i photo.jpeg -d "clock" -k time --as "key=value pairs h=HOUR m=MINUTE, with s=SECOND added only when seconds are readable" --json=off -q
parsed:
h=5 m=13
